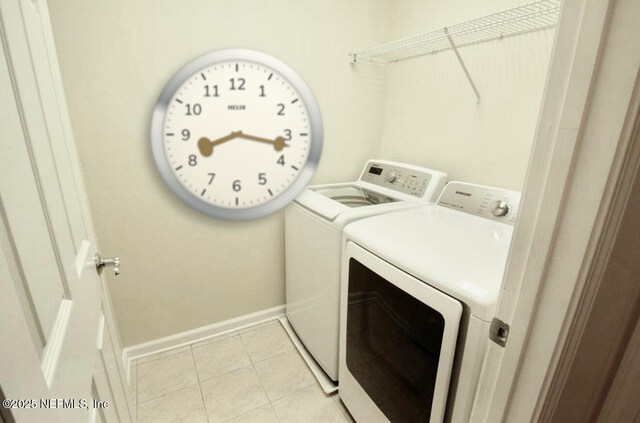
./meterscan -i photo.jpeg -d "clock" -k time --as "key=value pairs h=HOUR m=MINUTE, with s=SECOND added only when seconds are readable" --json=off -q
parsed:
h=8 m=17
